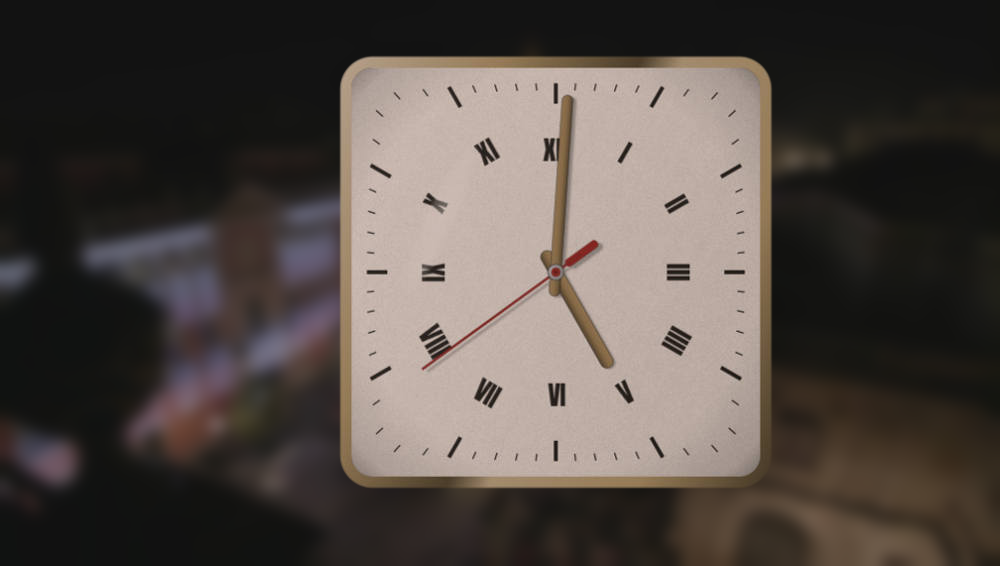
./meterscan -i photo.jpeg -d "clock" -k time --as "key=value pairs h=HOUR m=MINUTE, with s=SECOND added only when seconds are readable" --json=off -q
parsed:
h=5 m=0 s=39
